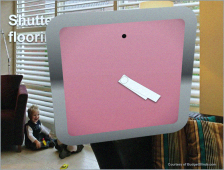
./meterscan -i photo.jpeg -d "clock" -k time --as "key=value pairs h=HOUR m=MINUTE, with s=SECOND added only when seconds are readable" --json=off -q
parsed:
h=4 m=21
